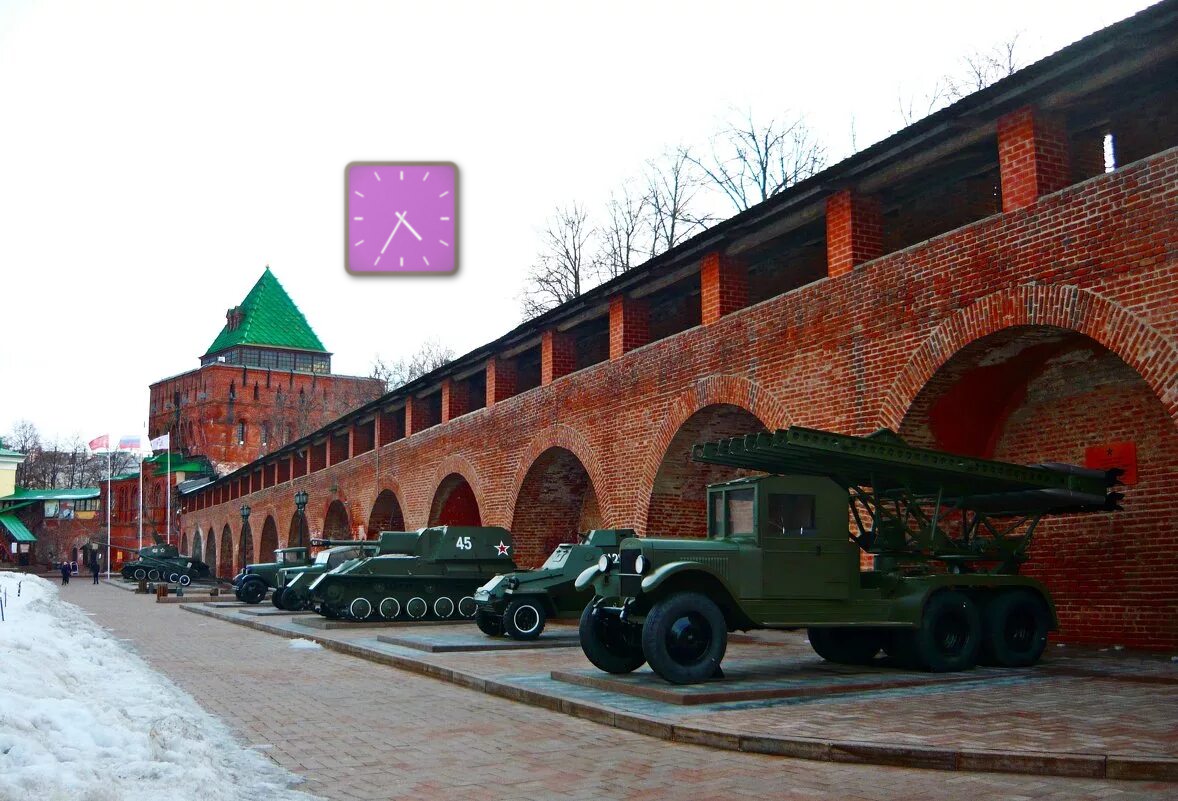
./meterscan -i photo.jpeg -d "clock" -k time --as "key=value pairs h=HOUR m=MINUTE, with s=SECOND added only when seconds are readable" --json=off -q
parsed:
h=4 m=35
